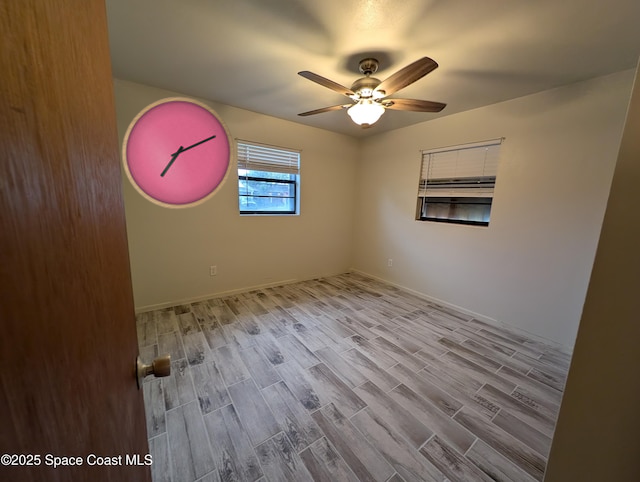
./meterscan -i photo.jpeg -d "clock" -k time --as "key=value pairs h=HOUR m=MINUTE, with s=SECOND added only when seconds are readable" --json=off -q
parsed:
h=7 m=11
